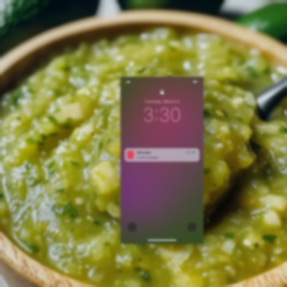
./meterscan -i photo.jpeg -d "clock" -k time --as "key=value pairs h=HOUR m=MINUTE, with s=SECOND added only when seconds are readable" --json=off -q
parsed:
h=3 m=30
